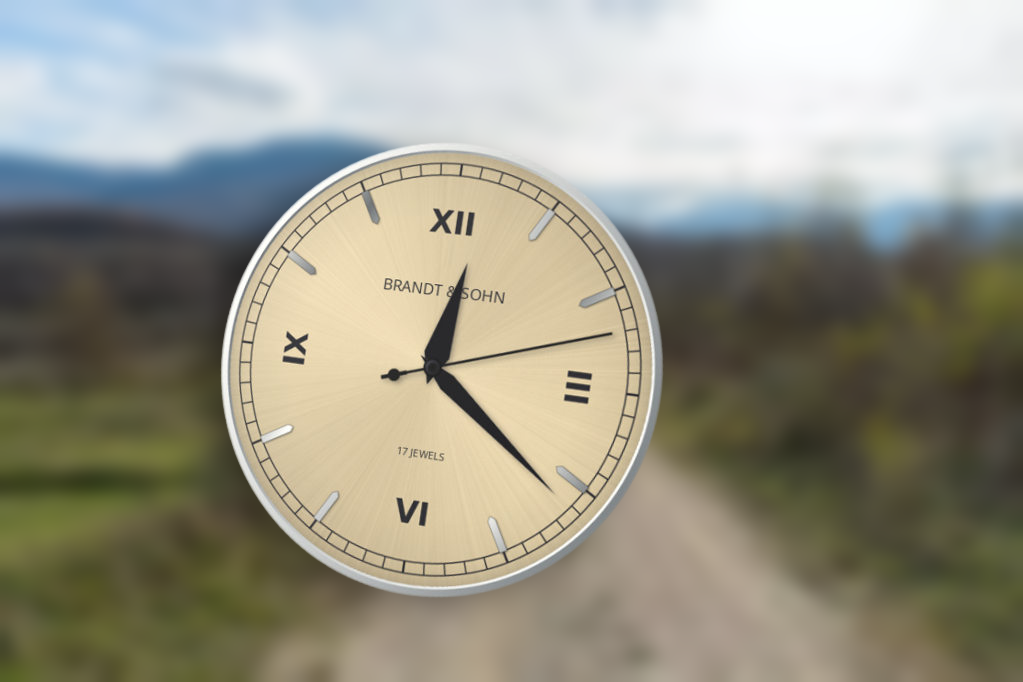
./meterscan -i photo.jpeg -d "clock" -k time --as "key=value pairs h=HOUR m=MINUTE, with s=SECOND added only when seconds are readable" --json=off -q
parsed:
h=12 m=21 s=12
